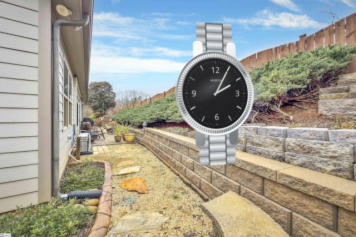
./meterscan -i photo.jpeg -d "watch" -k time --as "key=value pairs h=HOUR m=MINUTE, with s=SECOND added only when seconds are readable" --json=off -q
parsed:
h=2 m=5
